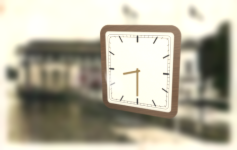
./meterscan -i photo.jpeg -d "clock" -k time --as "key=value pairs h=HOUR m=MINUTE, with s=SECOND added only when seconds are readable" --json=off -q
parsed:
h=8 m=30
